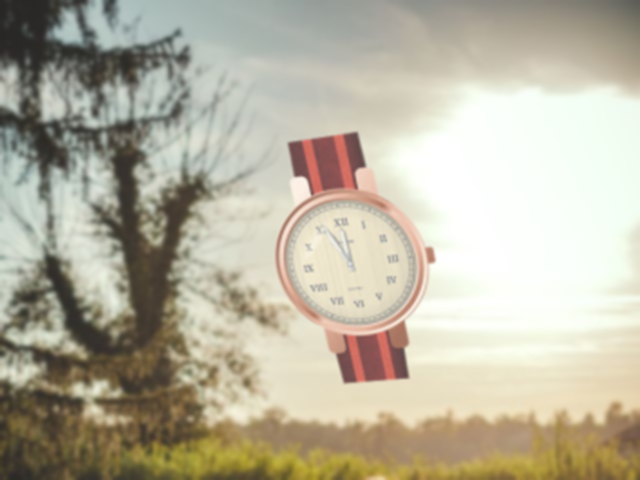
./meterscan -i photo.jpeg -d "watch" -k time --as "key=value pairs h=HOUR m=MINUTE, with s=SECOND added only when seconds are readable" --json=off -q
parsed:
h=11 m=56
